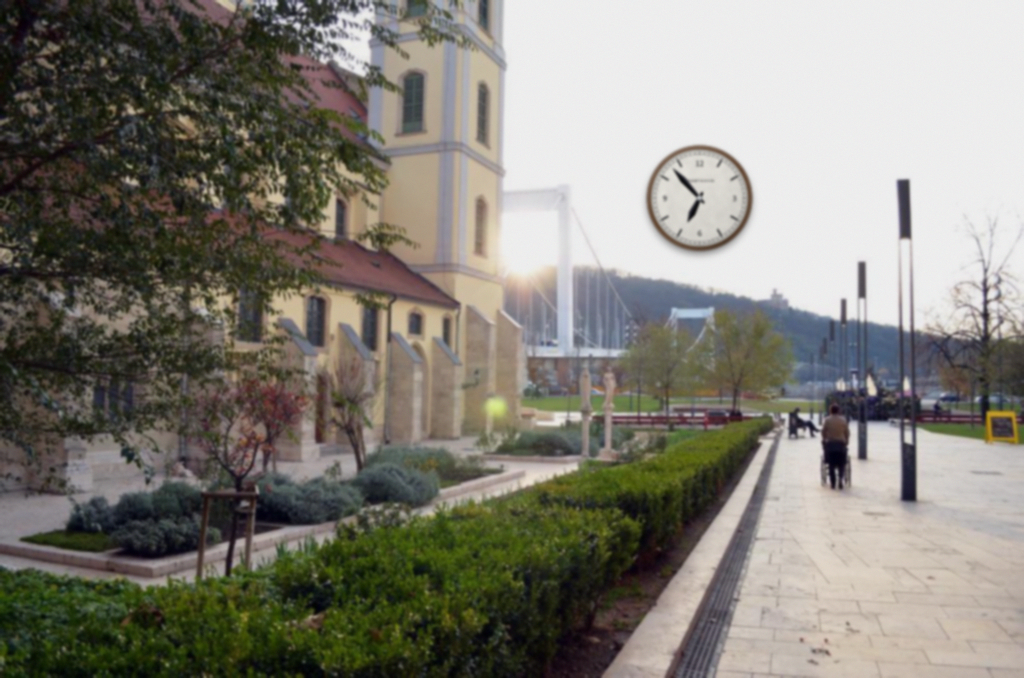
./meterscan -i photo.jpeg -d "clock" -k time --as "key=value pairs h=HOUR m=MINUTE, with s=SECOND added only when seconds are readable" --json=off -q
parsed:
h=6 m=53
